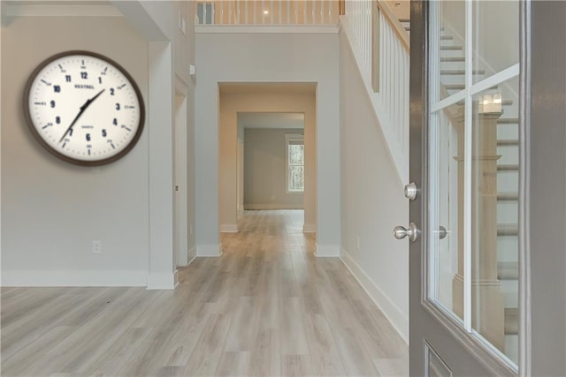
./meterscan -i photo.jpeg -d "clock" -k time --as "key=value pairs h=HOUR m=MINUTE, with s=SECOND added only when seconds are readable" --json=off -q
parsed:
h=1 m=36
